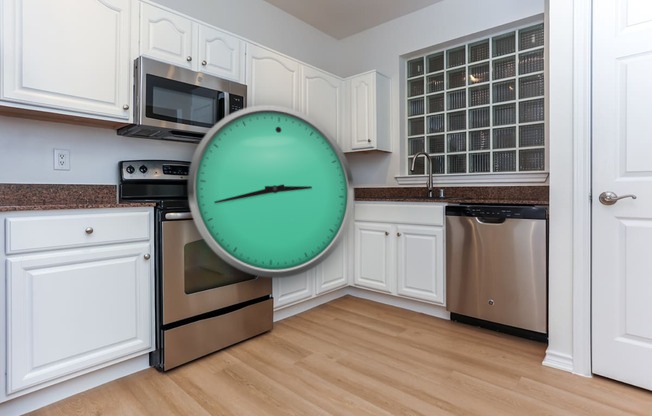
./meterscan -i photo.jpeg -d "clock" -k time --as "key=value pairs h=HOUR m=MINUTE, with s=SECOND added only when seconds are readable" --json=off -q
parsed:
h=2 m=42
